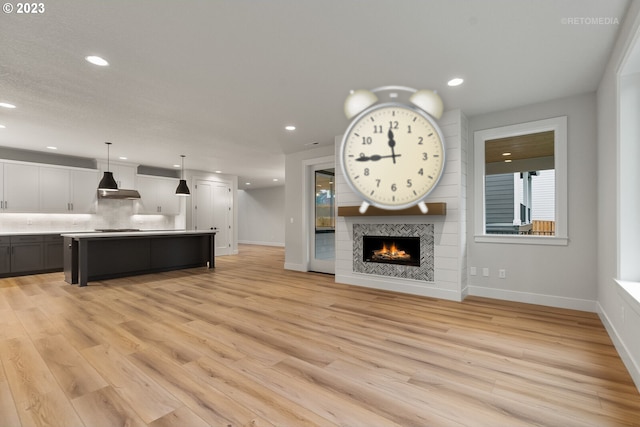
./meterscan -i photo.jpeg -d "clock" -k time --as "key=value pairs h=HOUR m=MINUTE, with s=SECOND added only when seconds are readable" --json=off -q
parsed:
h=11 m=44
